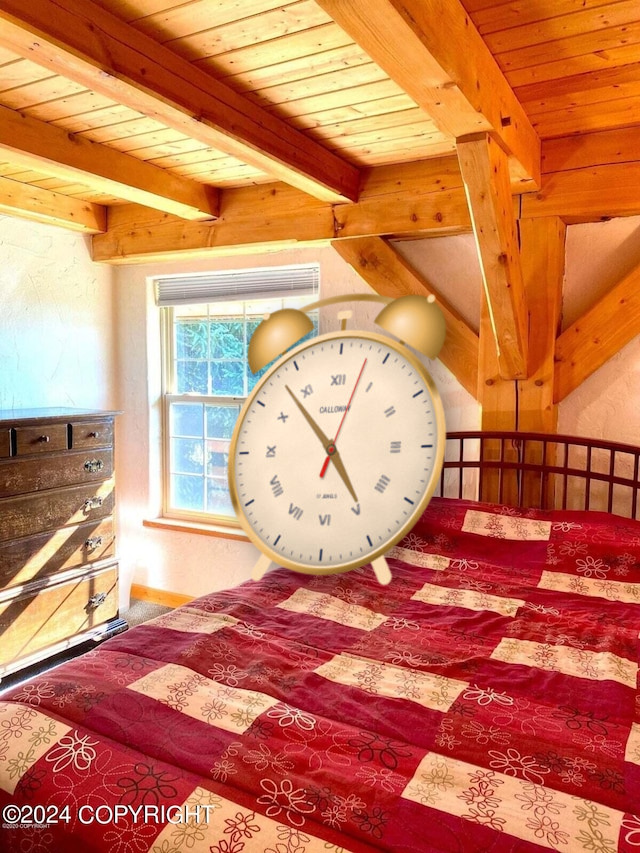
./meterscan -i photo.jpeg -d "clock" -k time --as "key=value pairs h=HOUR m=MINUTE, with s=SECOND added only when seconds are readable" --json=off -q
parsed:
h=4 m=53 s=3
